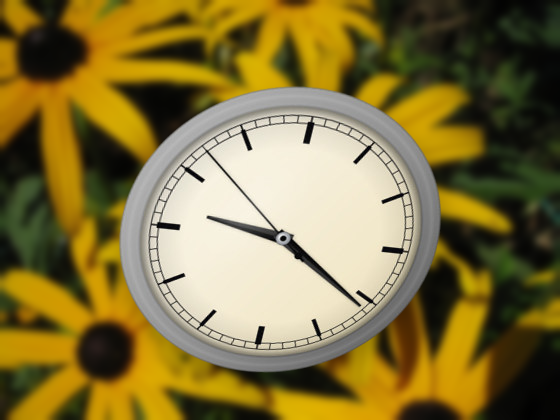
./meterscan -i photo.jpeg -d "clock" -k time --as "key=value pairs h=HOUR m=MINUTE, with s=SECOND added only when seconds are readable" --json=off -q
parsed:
h=9 m=20 s=52
